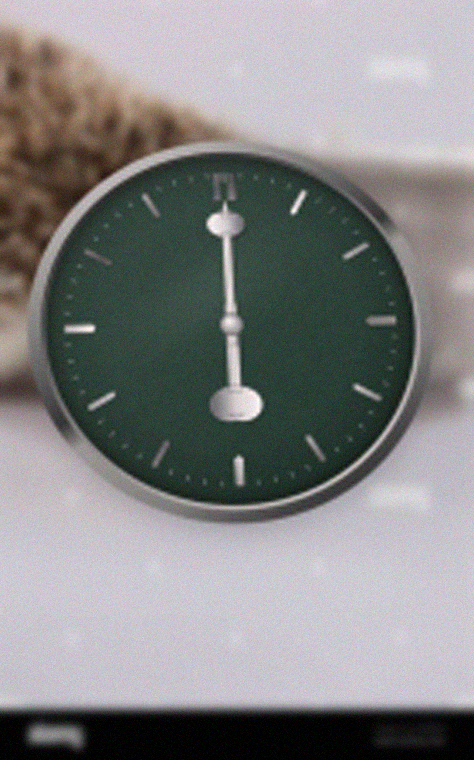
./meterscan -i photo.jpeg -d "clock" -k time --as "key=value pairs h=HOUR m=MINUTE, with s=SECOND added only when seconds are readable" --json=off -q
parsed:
h=6 m=0
